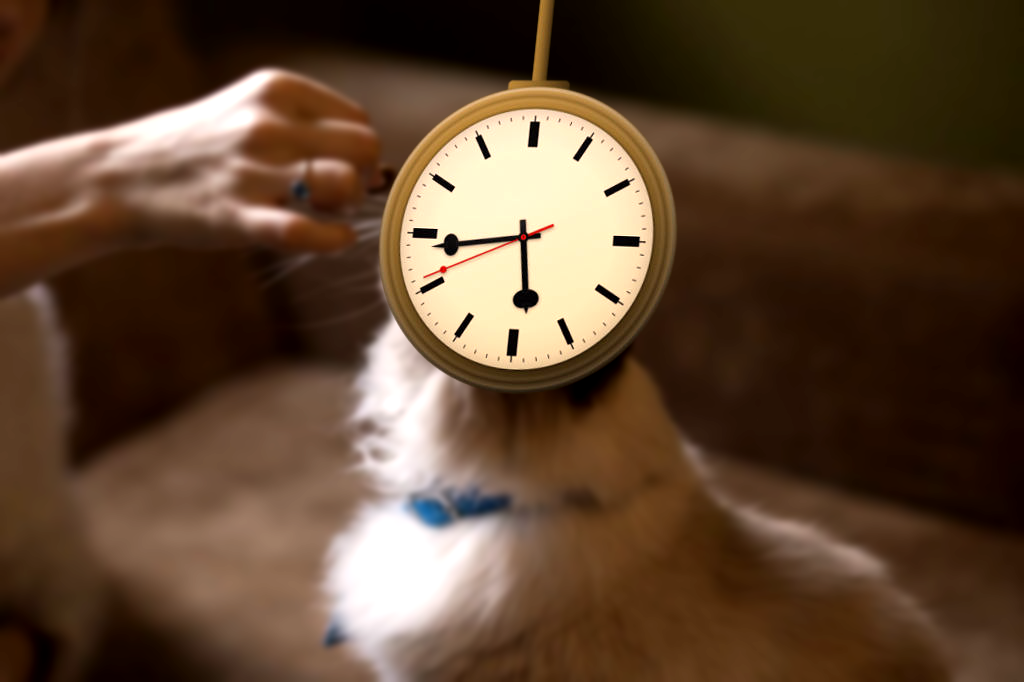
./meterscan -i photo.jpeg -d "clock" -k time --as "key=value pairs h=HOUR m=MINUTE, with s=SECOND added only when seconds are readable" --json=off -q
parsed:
h=5 m=43 s=41
